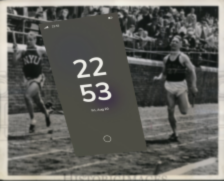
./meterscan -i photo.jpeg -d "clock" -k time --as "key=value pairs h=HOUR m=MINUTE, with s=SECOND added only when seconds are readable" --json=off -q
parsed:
h=22 m=53
